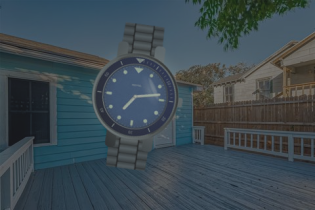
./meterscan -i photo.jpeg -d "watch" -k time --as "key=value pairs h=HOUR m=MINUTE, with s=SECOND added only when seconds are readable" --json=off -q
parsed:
h=7 m=13
